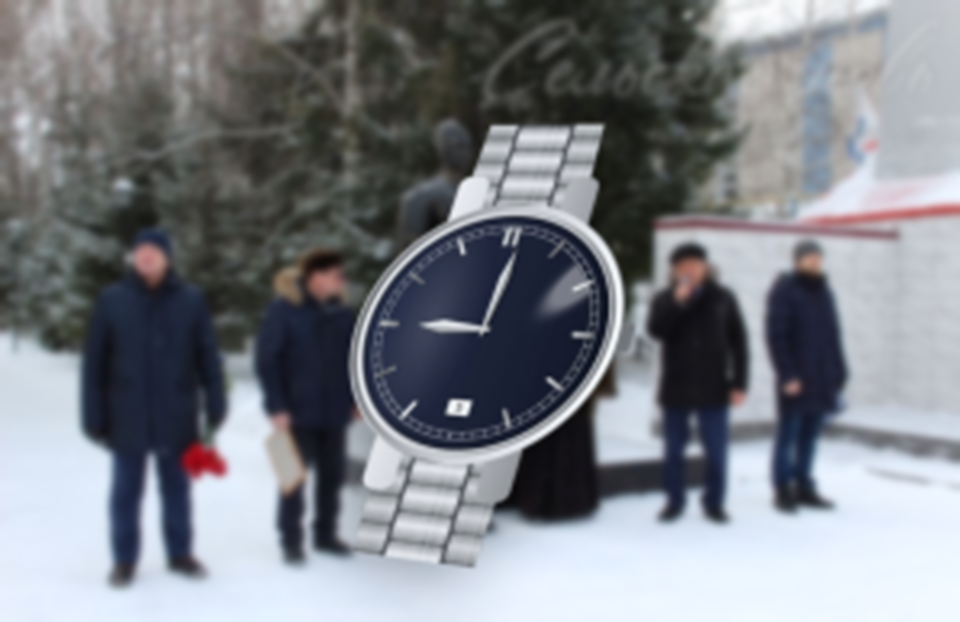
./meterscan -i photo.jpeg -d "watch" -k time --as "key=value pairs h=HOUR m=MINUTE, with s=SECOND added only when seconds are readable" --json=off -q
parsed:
h=9 m=1
